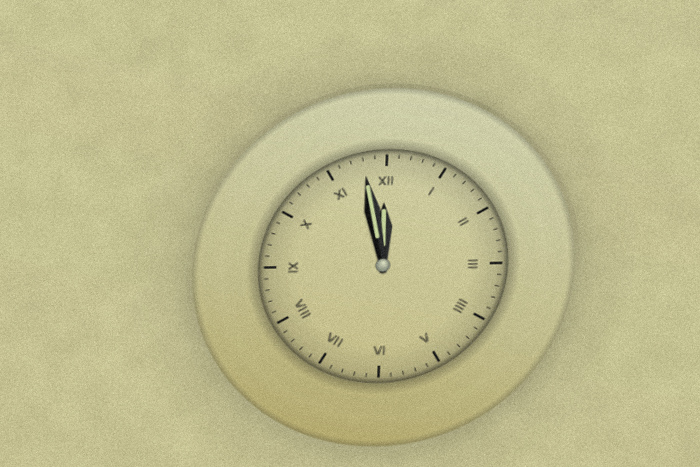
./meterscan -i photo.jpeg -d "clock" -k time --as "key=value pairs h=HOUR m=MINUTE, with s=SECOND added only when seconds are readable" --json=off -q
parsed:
h=11 m=58
